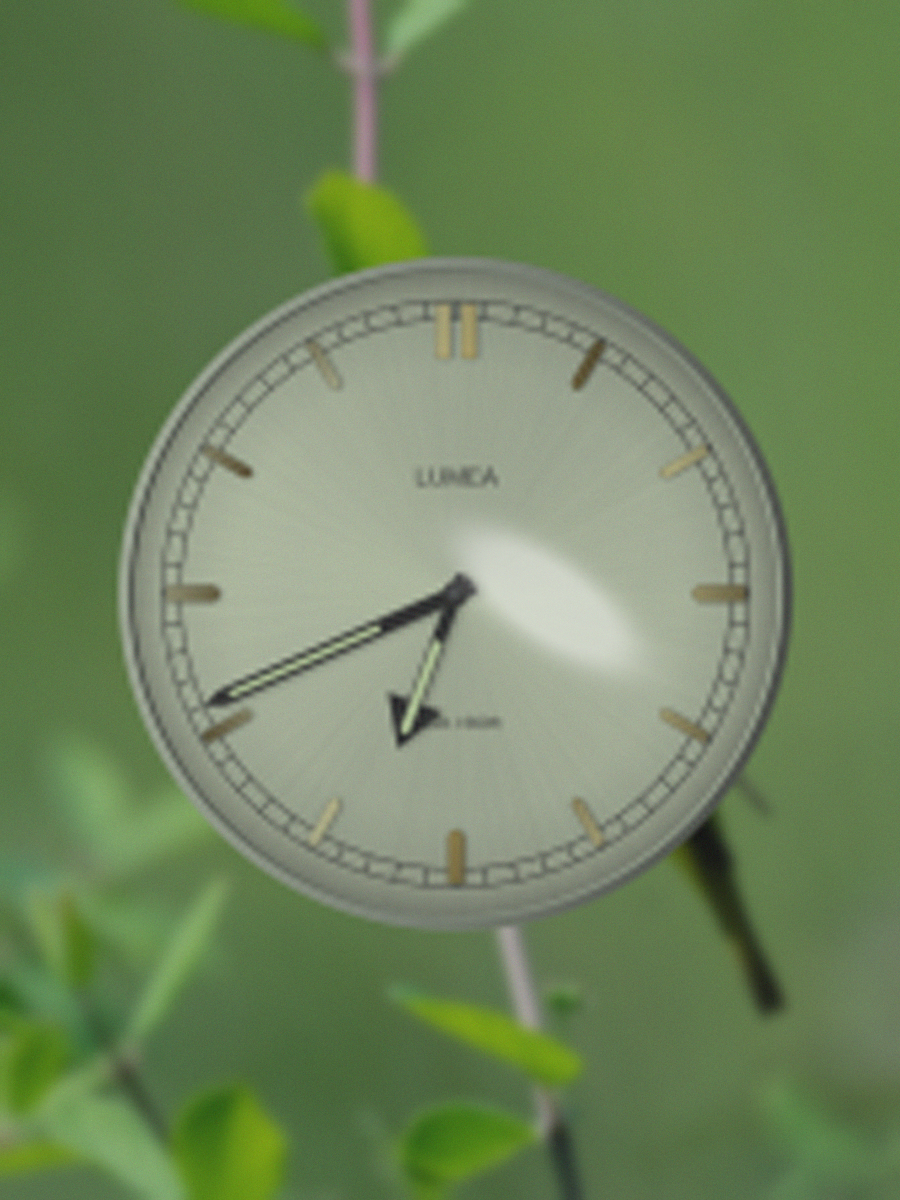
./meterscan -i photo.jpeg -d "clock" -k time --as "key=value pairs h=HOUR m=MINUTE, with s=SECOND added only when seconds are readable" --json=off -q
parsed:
h=6 m=41
